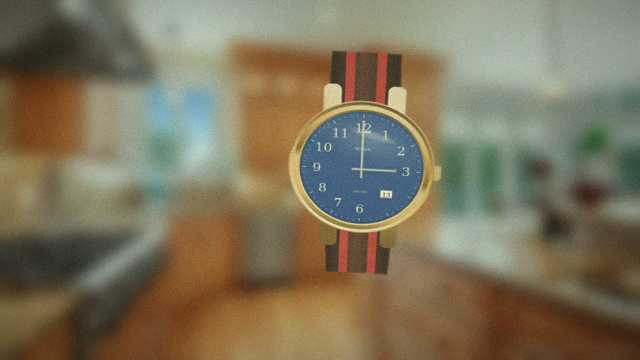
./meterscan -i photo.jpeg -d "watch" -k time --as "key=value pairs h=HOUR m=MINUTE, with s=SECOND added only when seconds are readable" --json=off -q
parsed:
h=3 m=0
